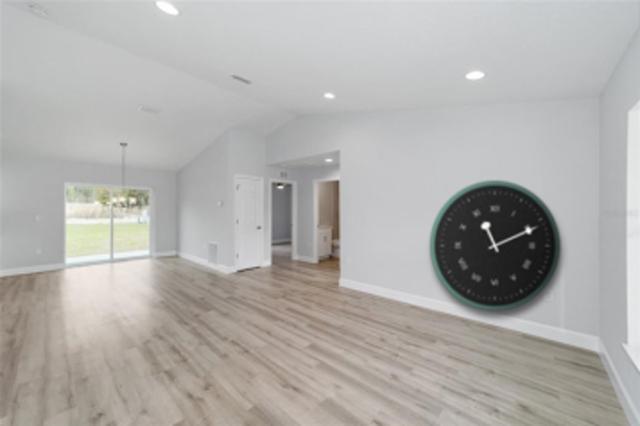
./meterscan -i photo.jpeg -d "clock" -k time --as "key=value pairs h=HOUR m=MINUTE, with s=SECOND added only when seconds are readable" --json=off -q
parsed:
h=11 m=11
